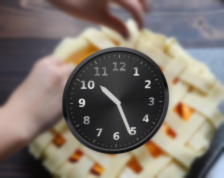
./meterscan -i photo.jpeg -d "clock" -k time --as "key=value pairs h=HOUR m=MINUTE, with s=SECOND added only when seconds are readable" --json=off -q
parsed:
h=10 m=26
